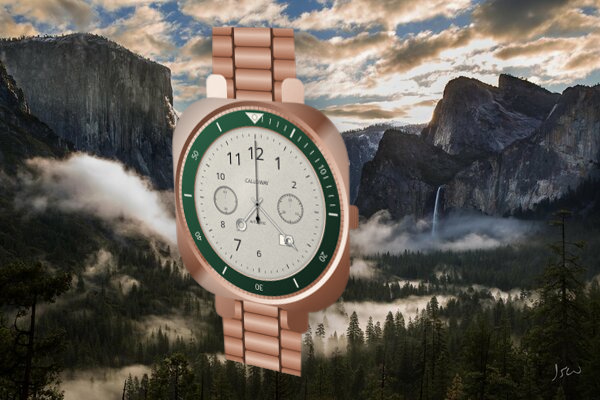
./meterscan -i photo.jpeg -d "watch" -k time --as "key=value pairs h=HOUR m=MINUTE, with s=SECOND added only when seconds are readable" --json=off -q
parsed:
h=7 m=22
